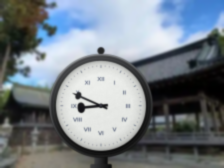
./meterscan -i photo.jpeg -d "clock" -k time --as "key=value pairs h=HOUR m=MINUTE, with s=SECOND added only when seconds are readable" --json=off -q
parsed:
h=8 m=49
